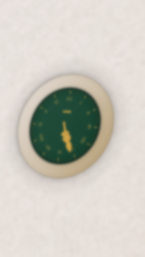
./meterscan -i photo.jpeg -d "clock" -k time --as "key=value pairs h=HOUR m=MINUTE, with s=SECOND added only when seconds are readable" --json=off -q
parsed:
h=5 m=26
